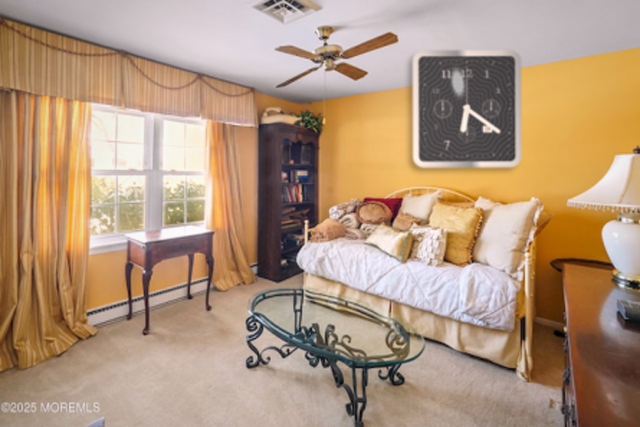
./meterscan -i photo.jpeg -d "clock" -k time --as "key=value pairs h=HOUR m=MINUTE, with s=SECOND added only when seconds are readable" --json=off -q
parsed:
h=6 m=21
